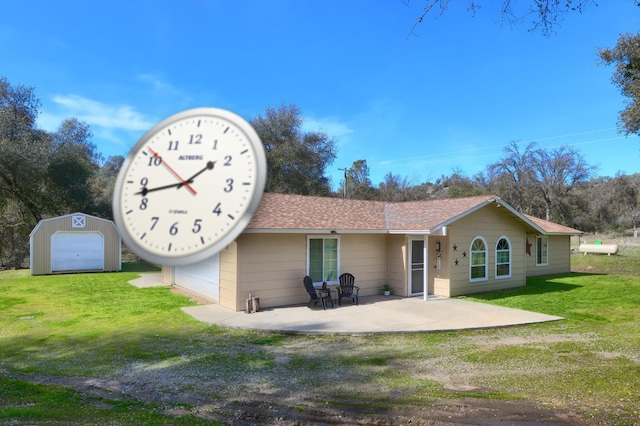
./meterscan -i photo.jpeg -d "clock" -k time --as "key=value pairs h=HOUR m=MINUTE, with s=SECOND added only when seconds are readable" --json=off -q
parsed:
h=1 m=42 s=51
